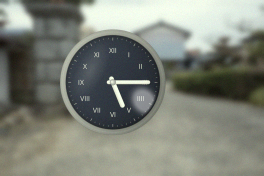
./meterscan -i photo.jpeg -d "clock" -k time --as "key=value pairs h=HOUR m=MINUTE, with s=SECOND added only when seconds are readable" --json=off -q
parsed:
h=5 m=15
